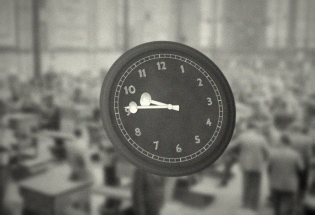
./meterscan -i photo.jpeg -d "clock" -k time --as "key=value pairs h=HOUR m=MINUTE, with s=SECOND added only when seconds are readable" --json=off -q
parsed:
h=9 m=46
